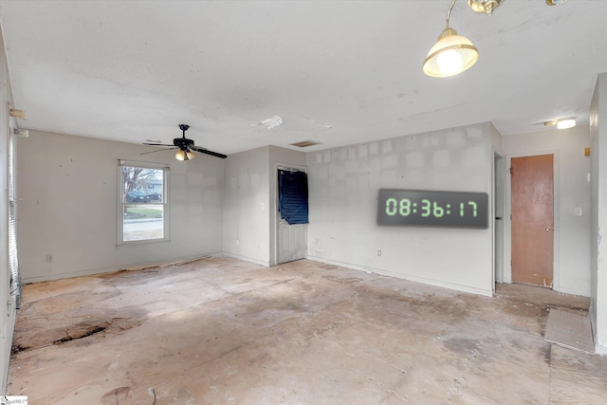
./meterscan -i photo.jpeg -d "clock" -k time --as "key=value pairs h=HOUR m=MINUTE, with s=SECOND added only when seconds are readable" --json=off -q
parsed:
h=8 m=36 s=17
